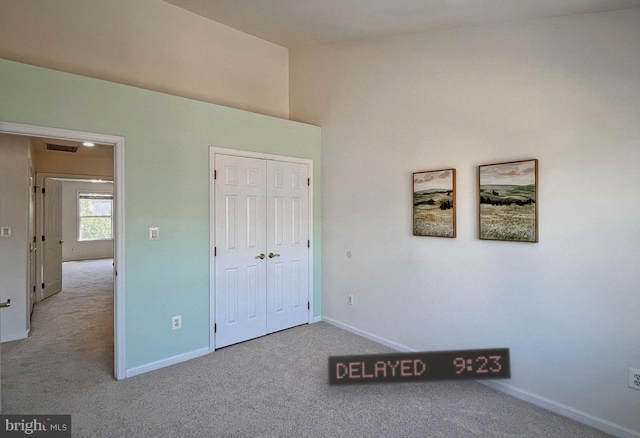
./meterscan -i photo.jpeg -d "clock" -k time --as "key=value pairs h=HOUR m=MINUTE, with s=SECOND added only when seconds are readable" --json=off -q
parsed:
h=9 m=23
